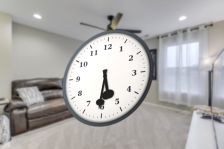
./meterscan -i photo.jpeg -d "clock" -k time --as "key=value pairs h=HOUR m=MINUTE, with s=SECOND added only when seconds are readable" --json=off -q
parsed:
h=5 m=31
